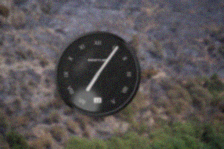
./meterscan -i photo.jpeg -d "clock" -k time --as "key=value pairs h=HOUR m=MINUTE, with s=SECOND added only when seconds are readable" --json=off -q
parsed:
h=7 m=6
